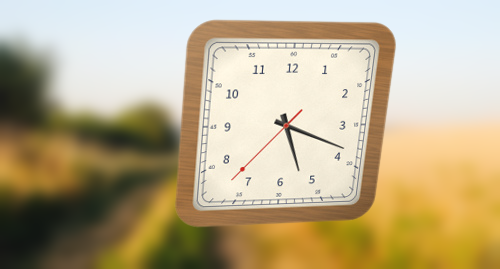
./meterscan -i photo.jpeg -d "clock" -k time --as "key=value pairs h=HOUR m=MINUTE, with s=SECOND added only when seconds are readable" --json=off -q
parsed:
h=5 m=18 s=37
